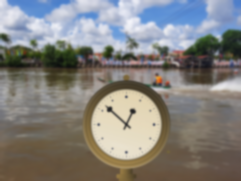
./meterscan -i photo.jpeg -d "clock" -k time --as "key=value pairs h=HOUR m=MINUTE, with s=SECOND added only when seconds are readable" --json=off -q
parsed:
h=12 m=52
